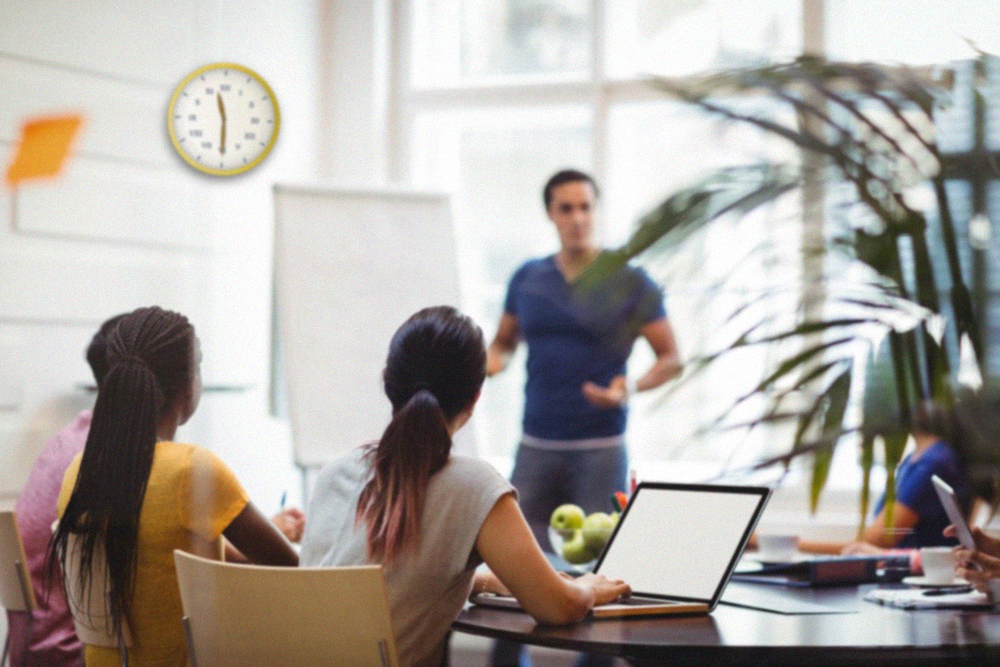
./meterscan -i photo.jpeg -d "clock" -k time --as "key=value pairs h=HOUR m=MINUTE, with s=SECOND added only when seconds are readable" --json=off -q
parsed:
h=11 m=30
